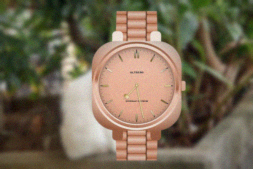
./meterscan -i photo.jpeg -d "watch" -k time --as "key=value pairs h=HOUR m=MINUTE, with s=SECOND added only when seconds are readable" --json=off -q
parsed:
h=7 m=28
